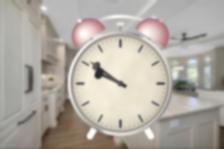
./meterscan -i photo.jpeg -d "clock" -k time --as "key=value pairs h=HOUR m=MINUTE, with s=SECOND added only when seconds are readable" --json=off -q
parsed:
h=9 m=51
